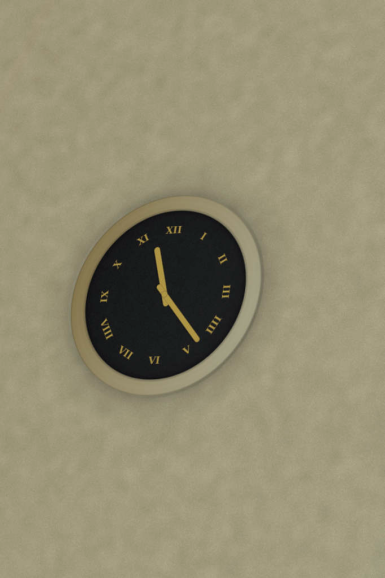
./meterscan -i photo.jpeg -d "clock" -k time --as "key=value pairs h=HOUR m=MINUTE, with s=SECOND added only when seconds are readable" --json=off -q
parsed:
h=11 m=23
